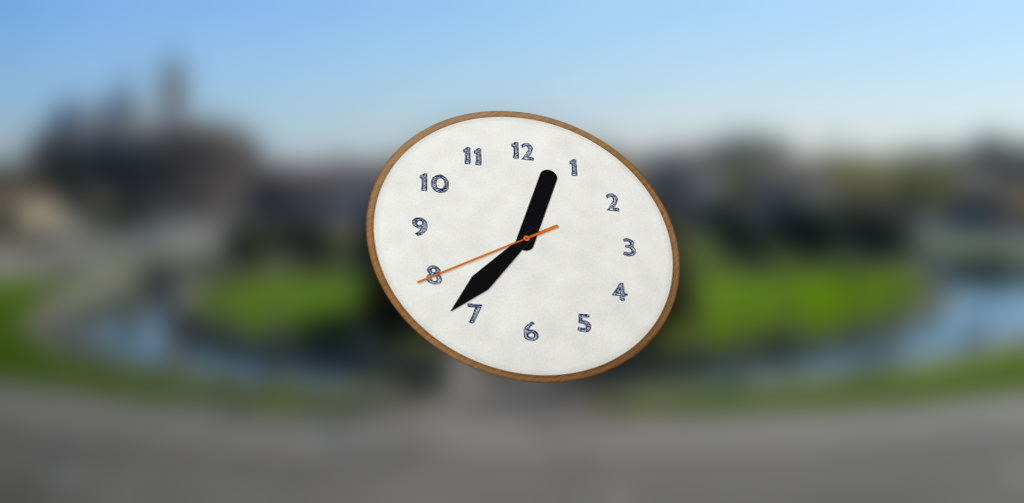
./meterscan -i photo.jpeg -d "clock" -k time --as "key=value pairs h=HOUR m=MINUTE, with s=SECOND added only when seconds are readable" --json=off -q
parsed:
h=12 m=36 s=40
